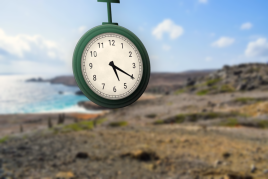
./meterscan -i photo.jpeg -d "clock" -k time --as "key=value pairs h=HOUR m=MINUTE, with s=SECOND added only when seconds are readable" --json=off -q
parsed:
h=5 m=20
